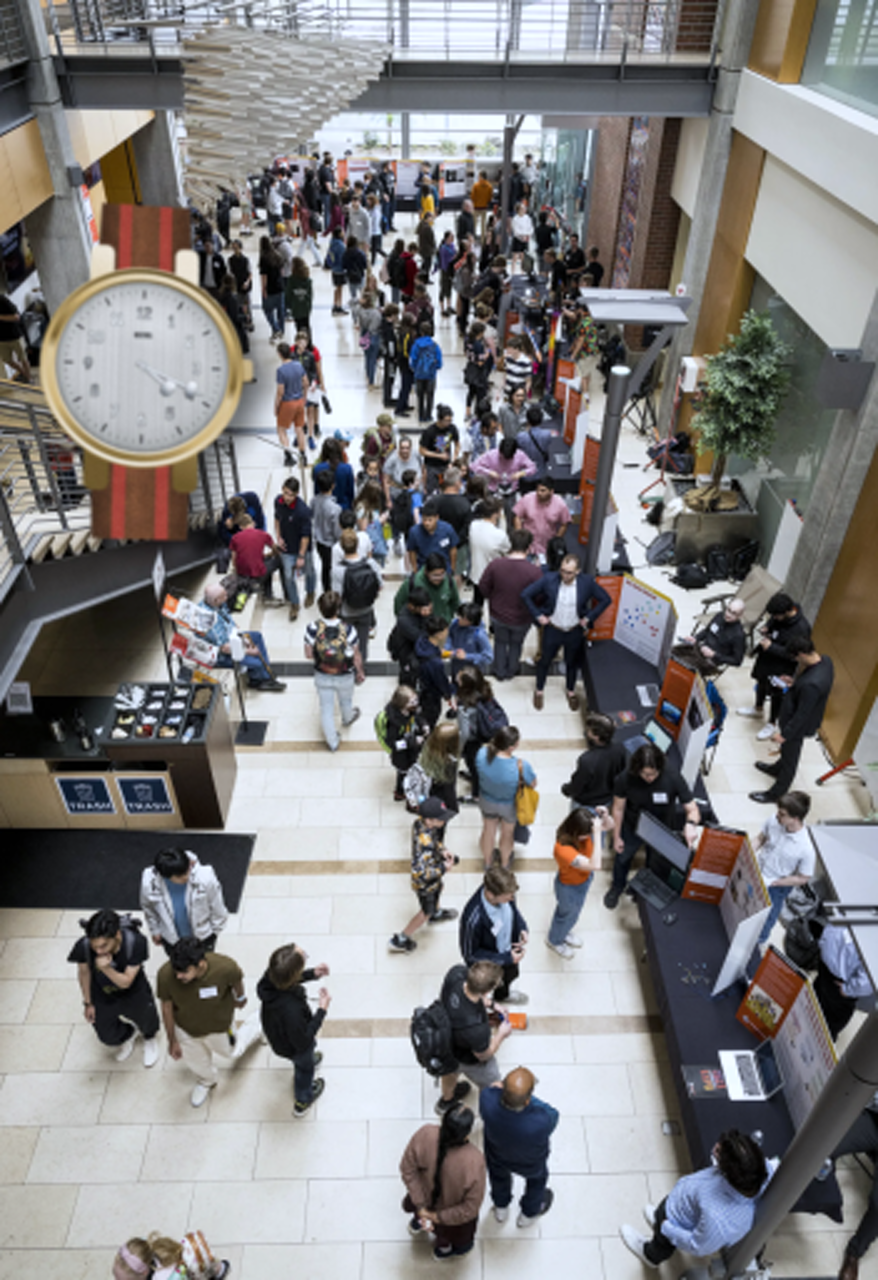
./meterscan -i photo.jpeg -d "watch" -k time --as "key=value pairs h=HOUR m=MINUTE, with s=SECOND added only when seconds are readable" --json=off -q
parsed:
h=4 m=19
